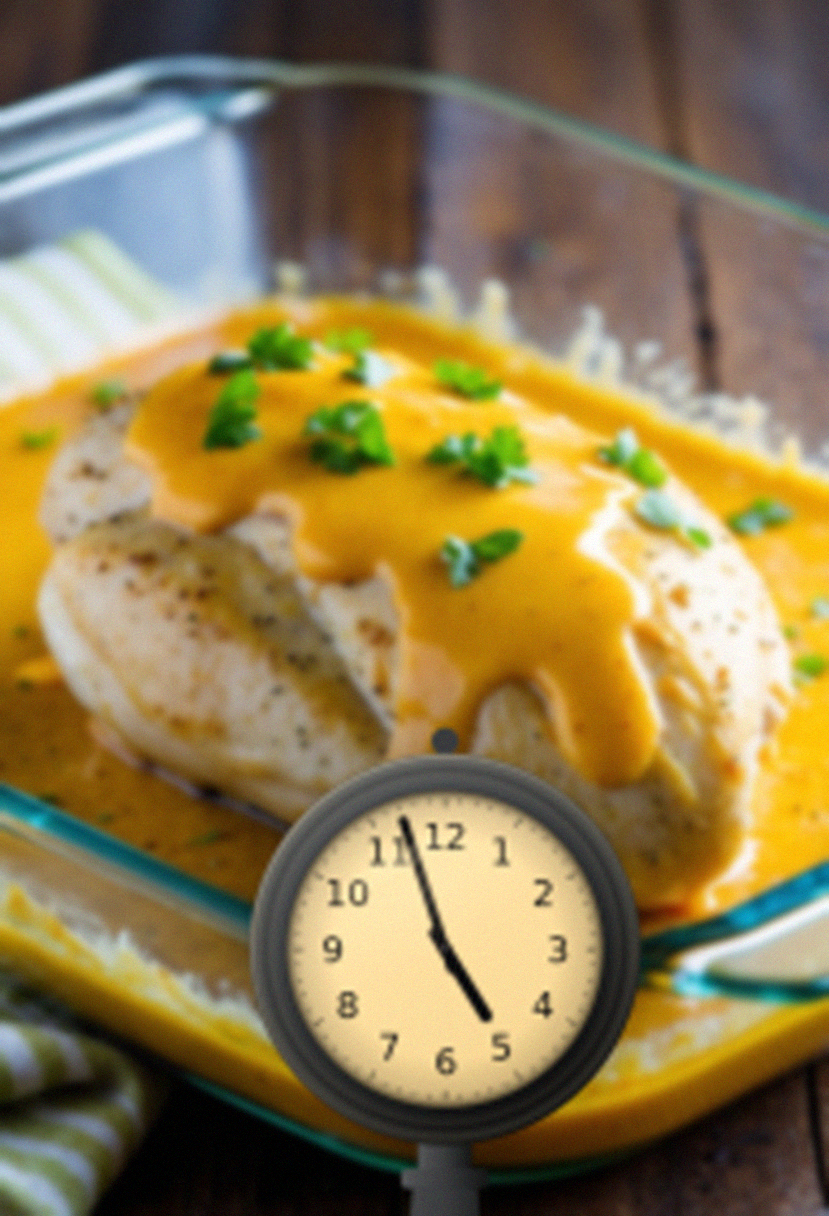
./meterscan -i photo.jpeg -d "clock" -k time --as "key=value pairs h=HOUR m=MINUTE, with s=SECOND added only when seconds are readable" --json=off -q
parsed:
h=4 m=57
